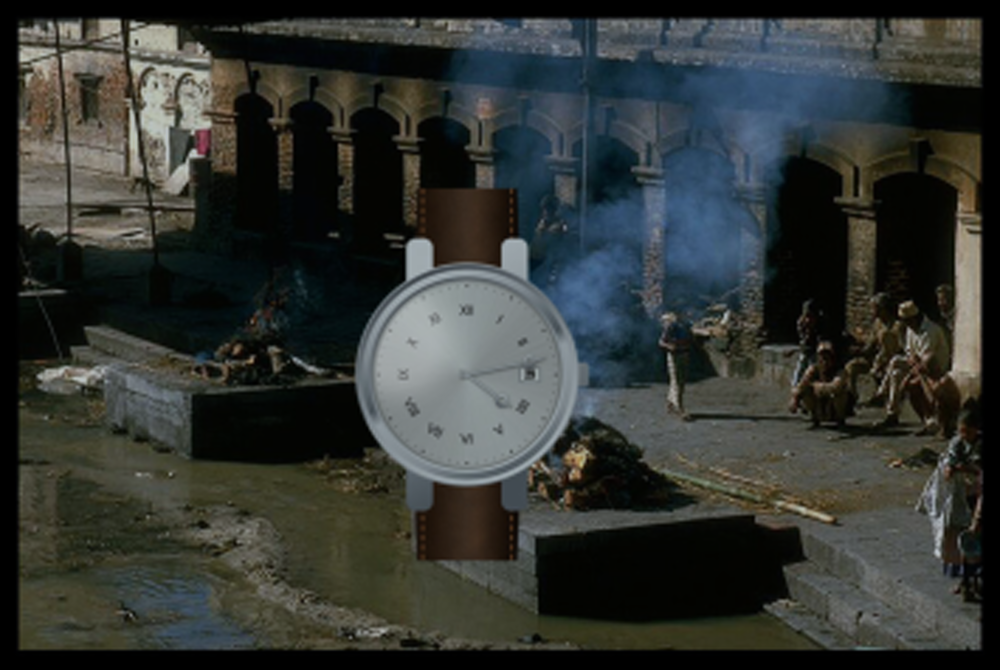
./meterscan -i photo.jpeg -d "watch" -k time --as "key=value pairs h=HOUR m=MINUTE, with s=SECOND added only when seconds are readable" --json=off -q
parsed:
h=4 m=13
